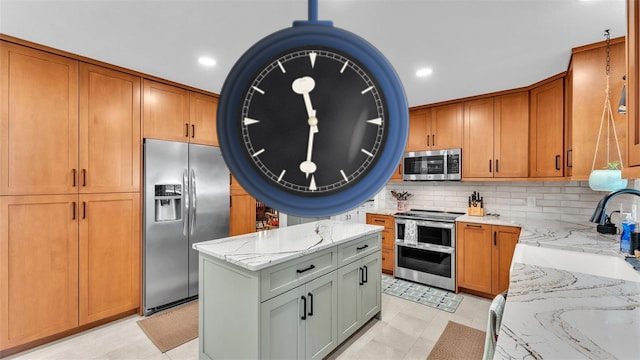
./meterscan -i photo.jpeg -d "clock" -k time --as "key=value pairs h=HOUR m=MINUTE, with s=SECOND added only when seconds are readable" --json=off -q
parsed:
h=11 m=31
